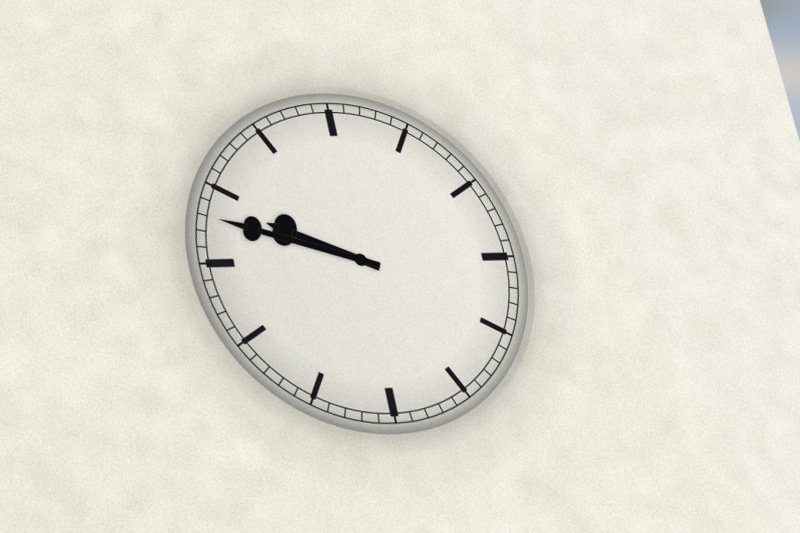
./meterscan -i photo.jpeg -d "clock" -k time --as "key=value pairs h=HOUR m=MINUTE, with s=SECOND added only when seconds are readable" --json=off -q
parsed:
h=9 m=48
